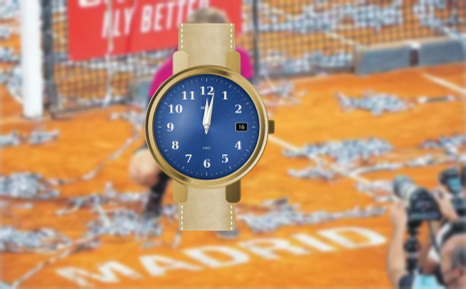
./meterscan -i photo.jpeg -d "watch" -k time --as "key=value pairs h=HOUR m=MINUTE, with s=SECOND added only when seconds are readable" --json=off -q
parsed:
h=12 m=2
